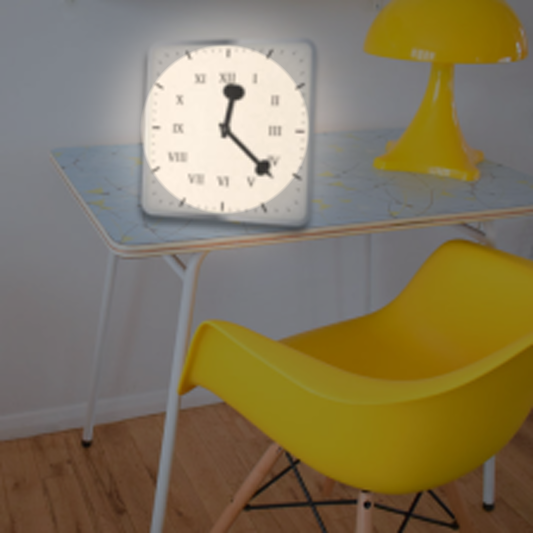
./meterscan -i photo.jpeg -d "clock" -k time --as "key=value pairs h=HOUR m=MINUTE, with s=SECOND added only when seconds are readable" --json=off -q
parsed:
h=12 m=22
